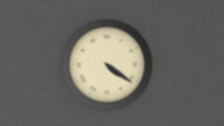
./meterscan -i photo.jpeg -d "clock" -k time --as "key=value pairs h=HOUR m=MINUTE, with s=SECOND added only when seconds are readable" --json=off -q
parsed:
h=4 m=21
